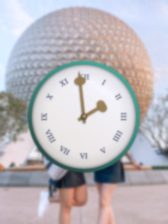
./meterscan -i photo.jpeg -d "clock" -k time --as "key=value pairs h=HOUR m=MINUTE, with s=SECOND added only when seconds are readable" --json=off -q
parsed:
h=1 m=59
